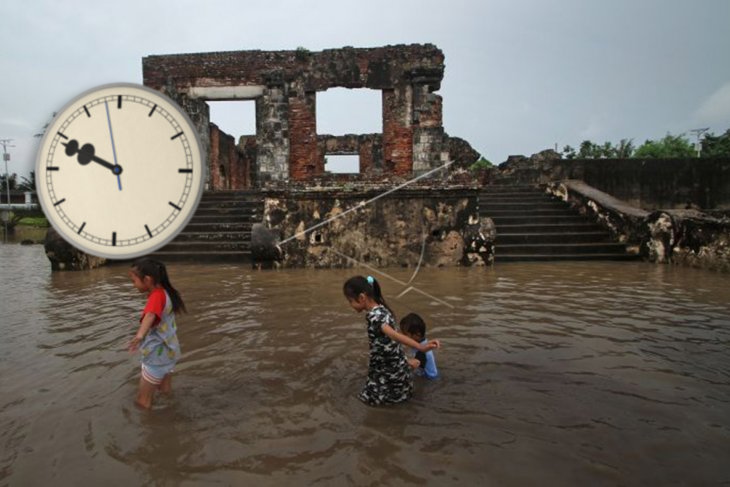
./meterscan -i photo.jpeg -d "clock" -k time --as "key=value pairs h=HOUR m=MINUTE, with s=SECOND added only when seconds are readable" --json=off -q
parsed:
h=9 m=48 s=58
